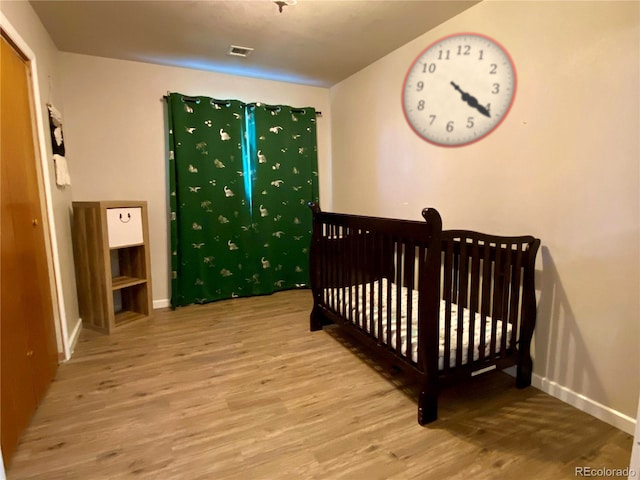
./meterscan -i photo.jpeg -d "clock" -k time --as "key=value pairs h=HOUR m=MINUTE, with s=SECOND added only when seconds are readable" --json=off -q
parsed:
h=4 m=21
